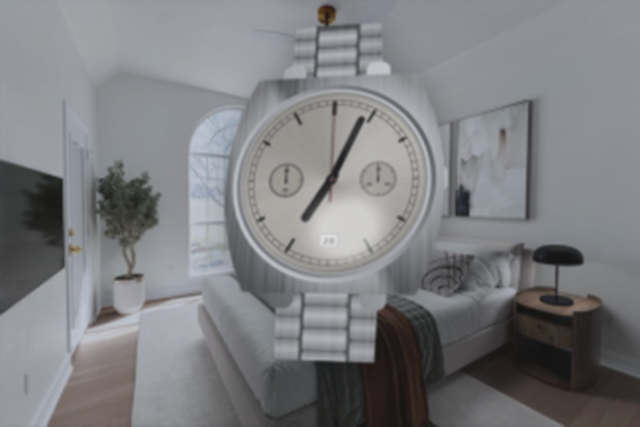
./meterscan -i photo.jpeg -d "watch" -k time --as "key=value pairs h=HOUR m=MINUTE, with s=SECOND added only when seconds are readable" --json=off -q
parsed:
h=7 m=4
